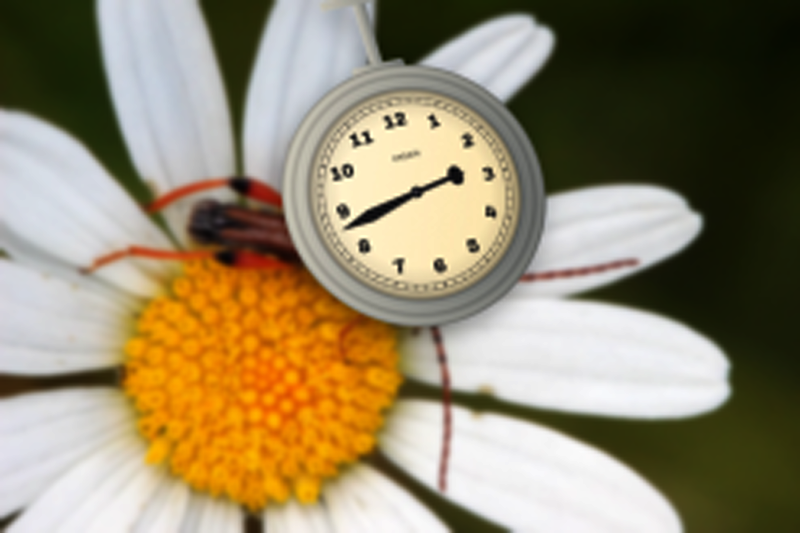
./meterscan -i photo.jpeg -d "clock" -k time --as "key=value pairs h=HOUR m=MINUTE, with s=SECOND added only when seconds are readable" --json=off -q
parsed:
h=2 m=43
